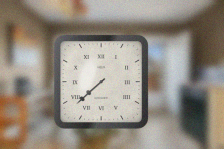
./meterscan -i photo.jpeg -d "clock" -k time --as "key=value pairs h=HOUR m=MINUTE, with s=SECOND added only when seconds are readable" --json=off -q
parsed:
h=7 m=38
